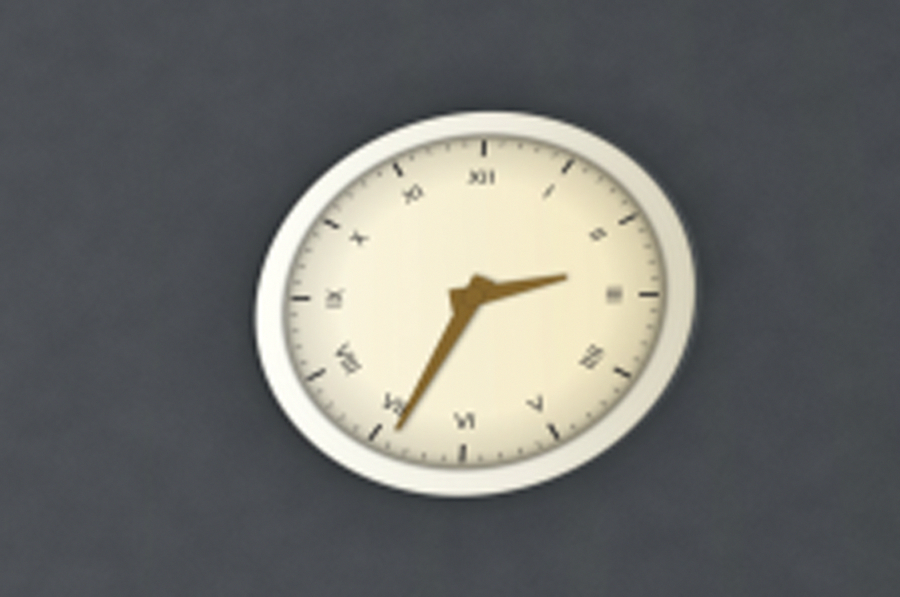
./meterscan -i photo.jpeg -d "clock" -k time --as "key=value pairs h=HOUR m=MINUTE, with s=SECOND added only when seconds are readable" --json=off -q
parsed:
h=2 m=34
